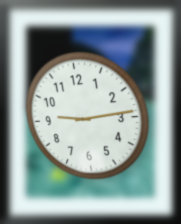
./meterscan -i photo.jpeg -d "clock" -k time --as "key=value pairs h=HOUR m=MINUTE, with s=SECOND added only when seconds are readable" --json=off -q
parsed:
h=9 m=14
